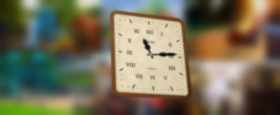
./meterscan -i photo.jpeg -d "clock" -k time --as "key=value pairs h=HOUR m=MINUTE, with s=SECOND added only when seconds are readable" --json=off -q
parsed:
h=11 m=14
